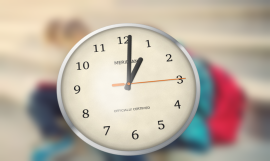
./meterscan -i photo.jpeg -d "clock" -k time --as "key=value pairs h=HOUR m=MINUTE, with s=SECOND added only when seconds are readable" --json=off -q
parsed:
h=1 m=1 s=15
